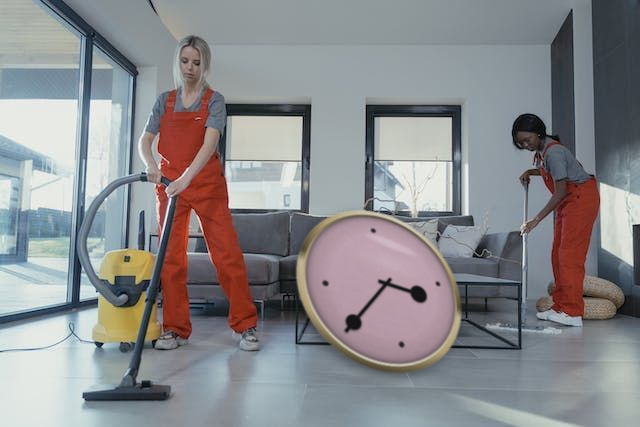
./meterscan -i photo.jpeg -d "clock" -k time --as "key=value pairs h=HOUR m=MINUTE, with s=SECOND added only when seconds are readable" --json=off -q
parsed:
h=3 m=38
